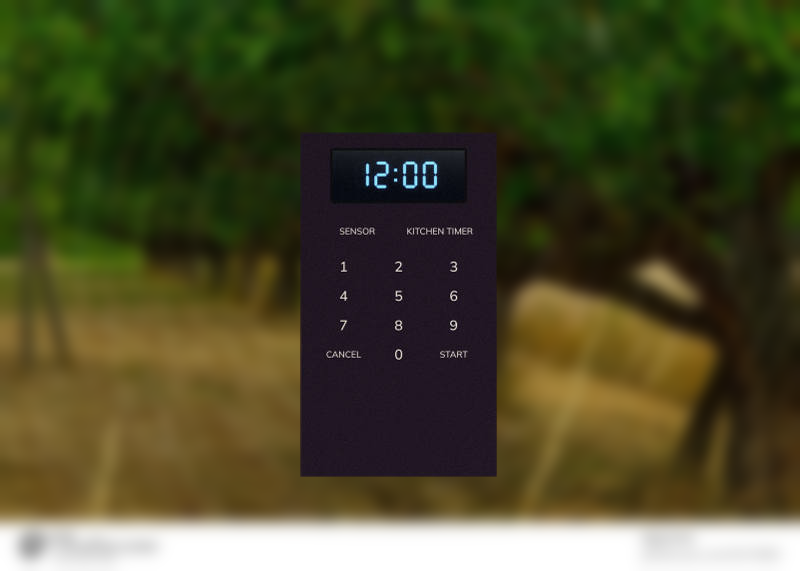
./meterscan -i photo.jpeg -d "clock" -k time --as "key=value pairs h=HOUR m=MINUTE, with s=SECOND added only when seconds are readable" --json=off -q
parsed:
h=12 m=0
